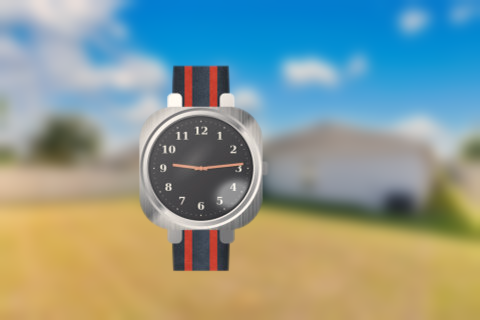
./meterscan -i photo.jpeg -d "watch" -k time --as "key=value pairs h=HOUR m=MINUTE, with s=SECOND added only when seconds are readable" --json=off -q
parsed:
h=9 m=14
